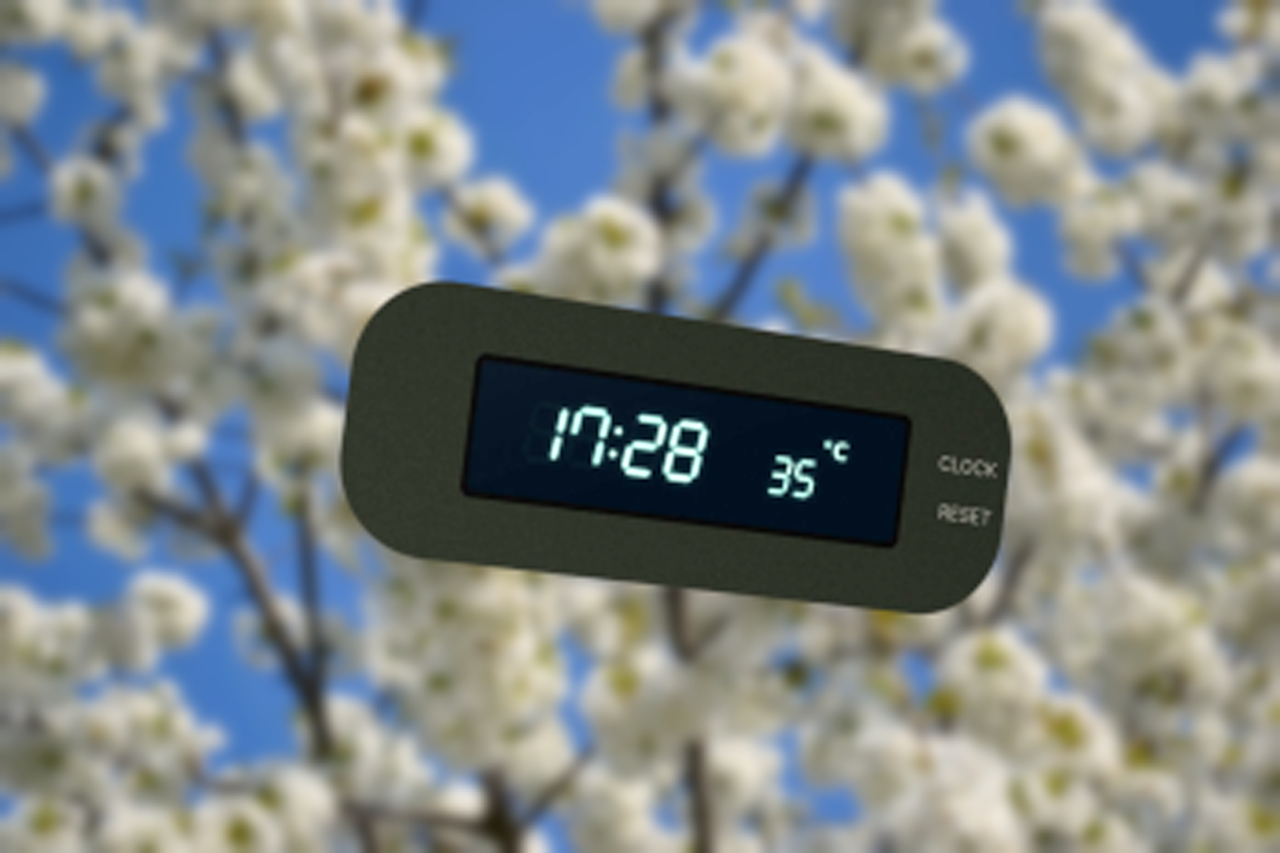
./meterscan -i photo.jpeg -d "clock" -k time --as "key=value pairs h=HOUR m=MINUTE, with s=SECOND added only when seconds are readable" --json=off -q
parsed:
h=17 m=28
